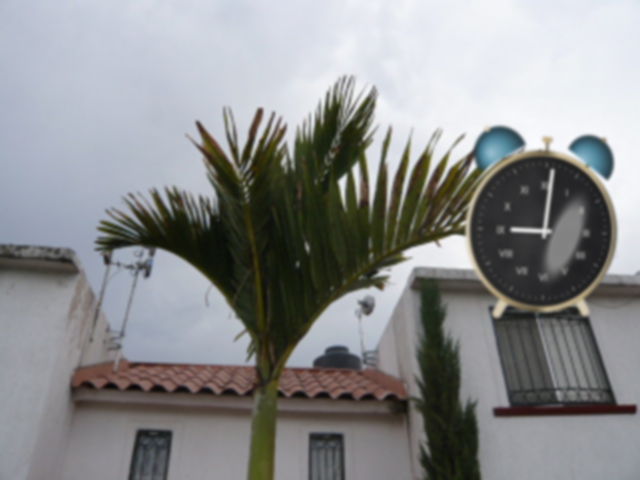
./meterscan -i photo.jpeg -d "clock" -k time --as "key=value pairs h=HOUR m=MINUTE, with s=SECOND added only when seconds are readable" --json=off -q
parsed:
h=9 m=1
